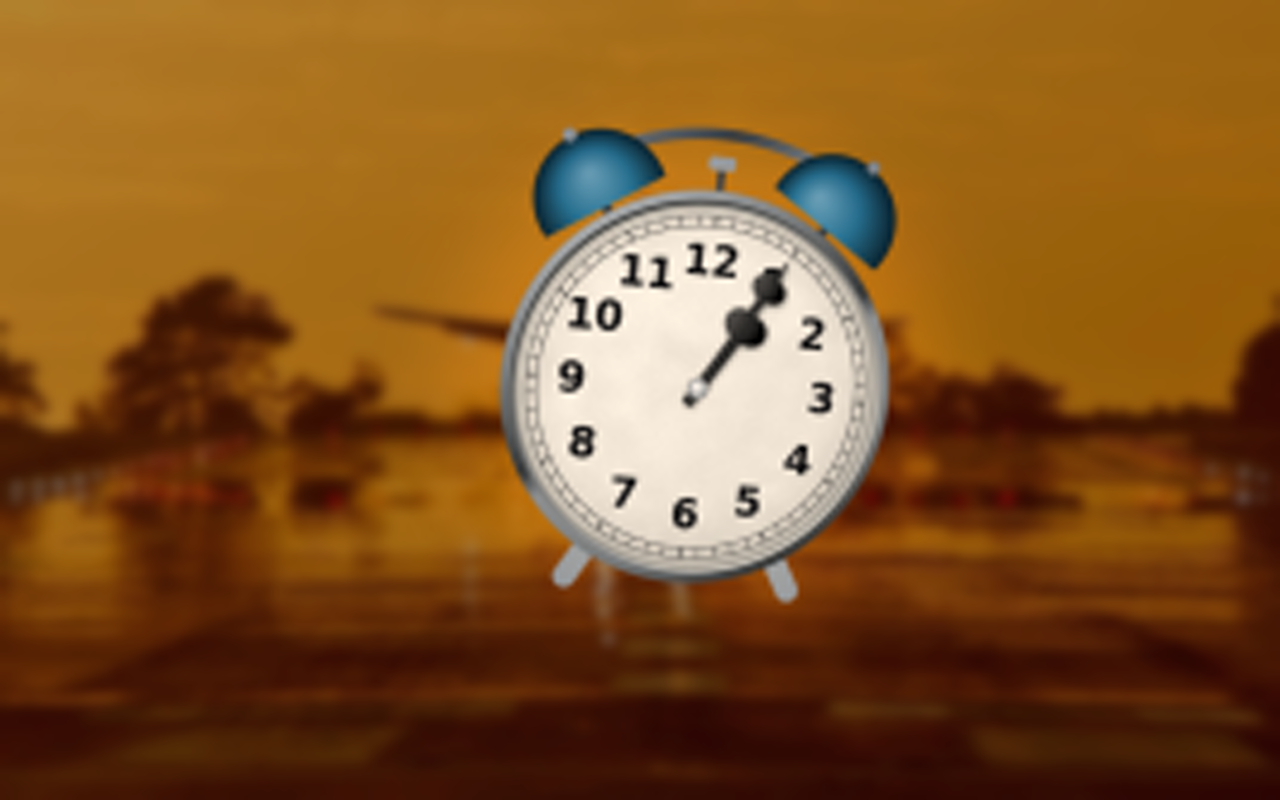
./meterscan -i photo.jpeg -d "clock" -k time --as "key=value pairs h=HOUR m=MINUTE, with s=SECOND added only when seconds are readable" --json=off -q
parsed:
h=1 m=5
